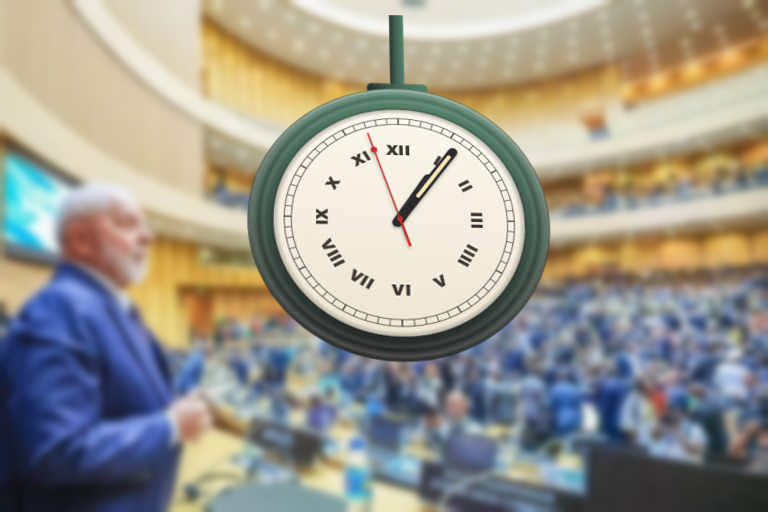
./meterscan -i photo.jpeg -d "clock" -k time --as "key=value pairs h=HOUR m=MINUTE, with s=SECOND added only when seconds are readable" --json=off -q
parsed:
h=1 m=5 s=57
